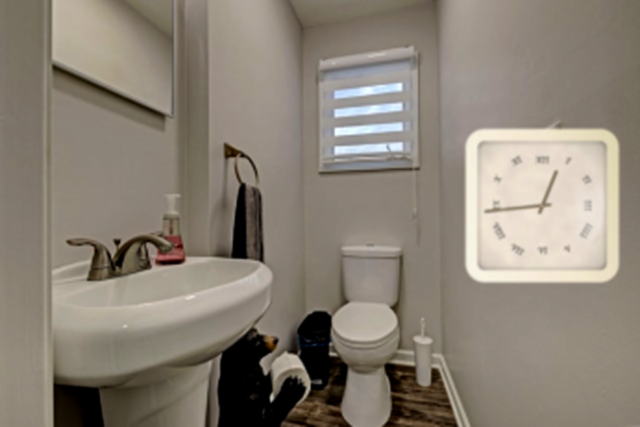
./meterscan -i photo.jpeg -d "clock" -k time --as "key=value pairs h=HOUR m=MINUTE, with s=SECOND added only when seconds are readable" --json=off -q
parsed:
h=12 m=44
